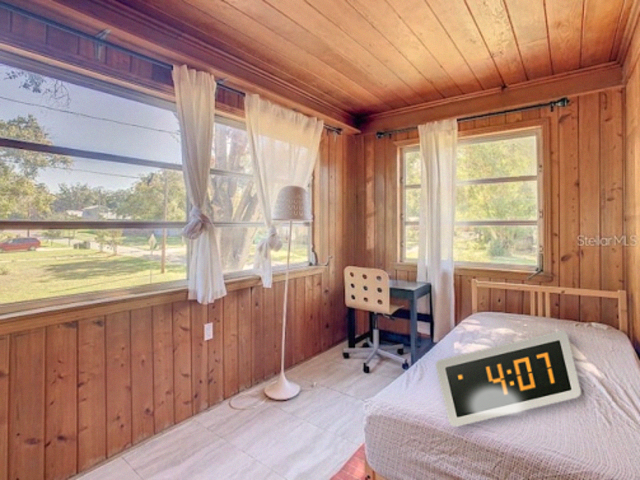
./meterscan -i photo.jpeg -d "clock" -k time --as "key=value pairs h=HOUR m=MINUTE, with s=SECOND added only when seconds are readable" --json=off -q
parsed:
h=4 m=7
